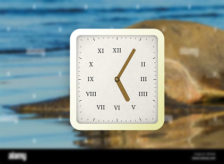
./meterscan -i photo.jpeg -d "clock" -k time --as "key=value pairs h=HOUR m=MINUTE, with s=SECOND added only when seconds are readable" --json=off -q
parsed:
h=5 m=5
